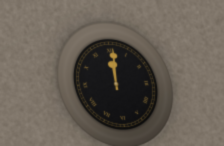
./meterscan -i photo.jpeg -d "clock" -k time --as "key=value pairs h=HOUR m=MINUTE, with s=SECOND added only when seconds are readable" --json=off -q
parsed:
h=12 m=1
